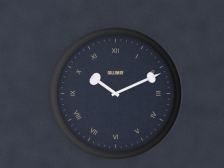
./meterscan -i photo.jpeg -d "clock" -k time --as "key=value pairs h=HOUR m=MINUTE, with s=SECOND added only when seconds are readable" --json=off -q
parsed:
h=10 m=11
